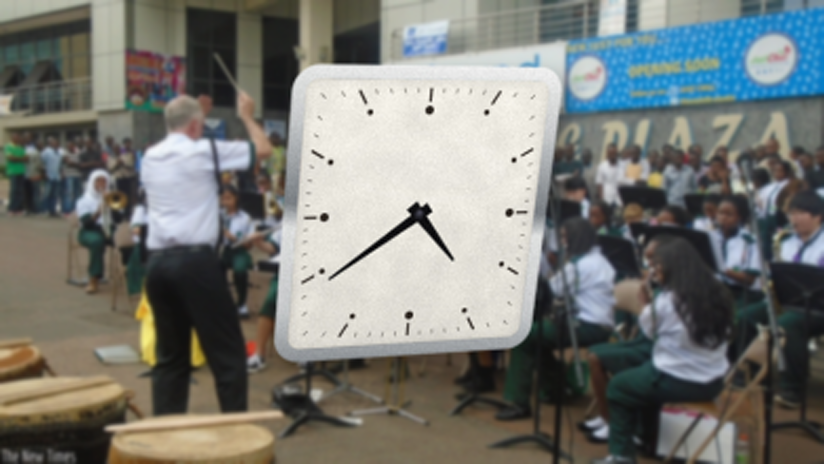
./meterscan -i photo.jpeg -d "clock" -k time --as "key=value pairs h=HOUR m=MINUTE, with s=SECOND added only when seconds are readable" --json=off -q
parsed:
h=4 m=39
